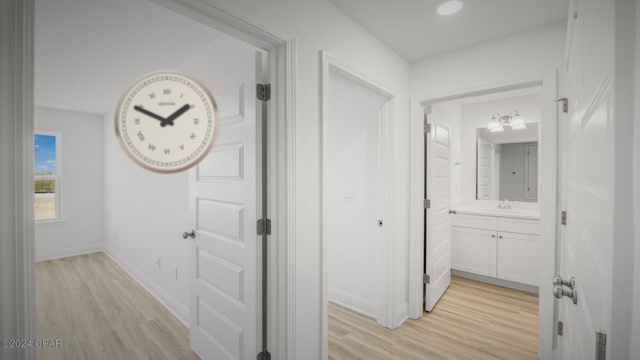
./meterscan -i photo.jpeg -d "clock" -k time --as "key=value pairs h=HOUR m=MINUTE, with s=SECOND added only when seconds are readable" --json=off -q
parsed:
h=1 m=49
